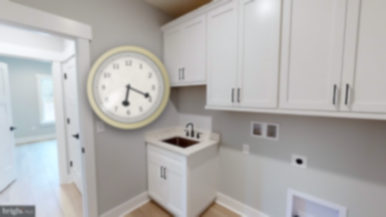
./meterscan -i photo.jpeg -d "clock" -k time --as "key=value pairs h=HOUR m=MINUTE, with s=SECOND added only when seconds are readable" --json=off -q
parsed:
h=6 m=19
